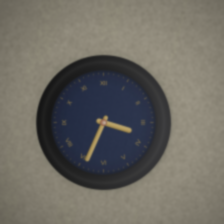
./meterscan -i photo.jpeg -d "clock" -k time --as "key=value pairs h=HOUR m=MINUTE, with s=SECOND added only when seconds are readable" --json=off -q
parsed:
h=3 m=34
